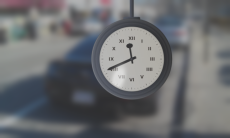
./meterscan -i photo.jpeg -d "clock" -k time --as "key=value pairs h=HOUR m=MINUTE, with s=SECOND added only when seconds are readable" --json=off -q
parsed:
h=11 m=41
